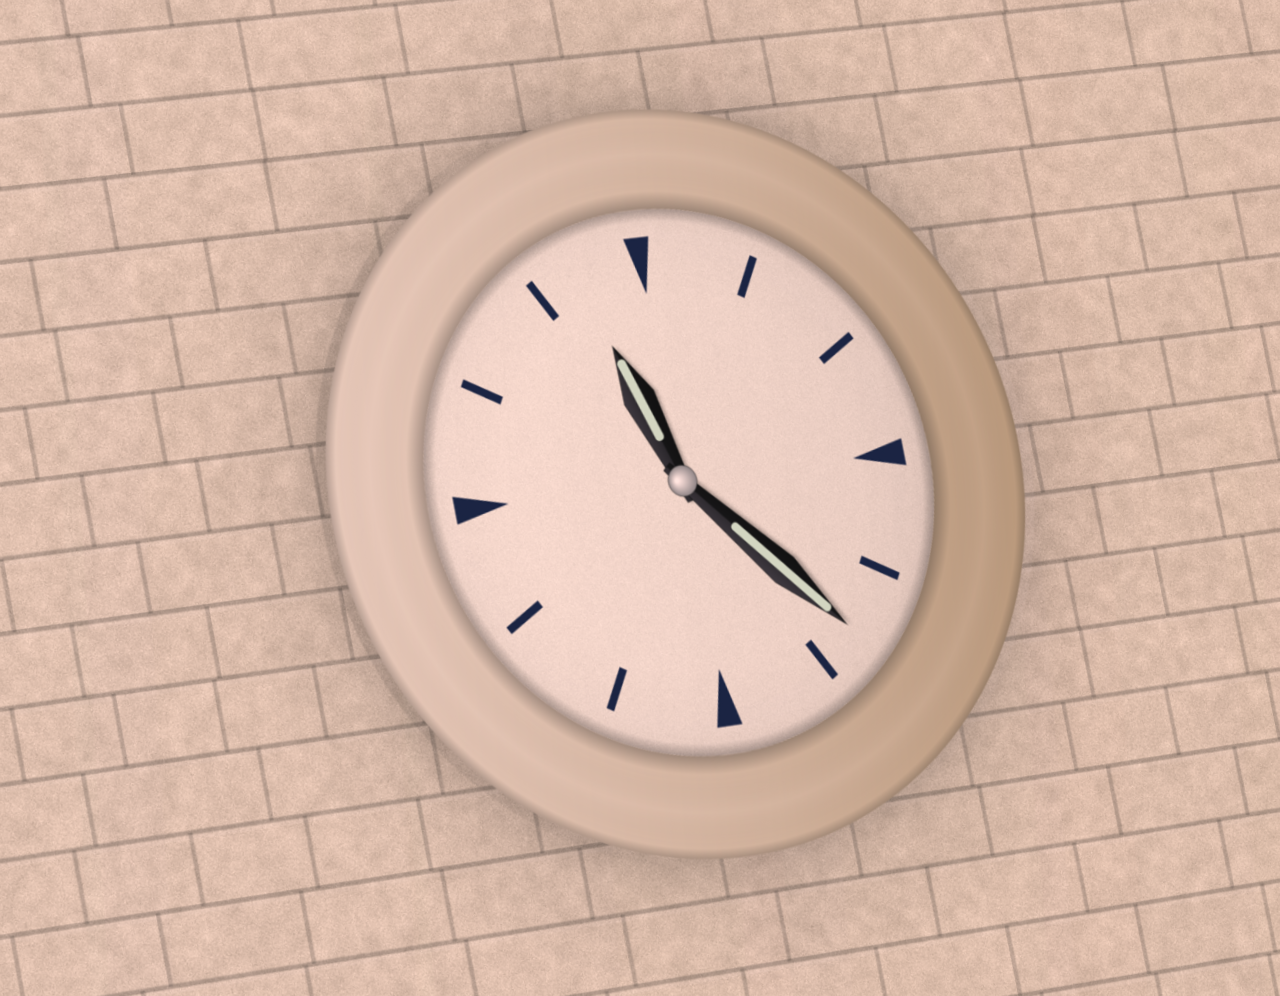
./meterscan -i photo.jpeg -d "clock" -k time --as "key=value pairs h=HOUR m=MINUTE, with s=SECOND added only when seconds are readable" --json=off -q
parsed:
h=11 m=23
